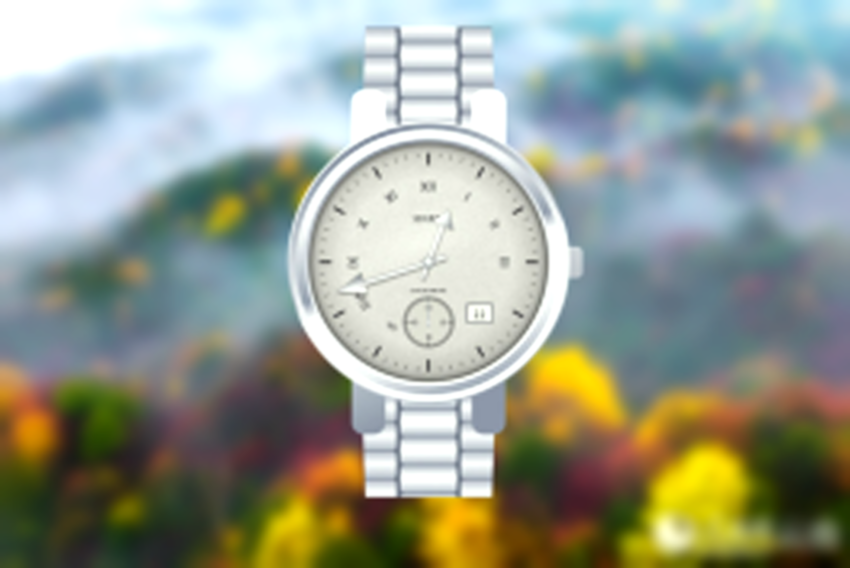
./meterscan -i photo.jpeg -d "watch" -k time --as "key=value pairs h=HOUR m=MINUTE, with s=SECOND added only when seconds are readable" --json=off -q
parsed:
h=12 m=42
